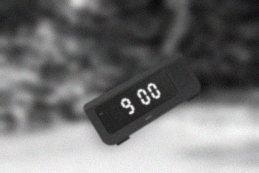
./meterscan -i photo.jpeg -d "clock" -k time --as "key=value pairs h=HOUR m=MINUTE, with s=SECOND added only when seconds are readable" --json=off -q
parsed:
h=9 m=0
